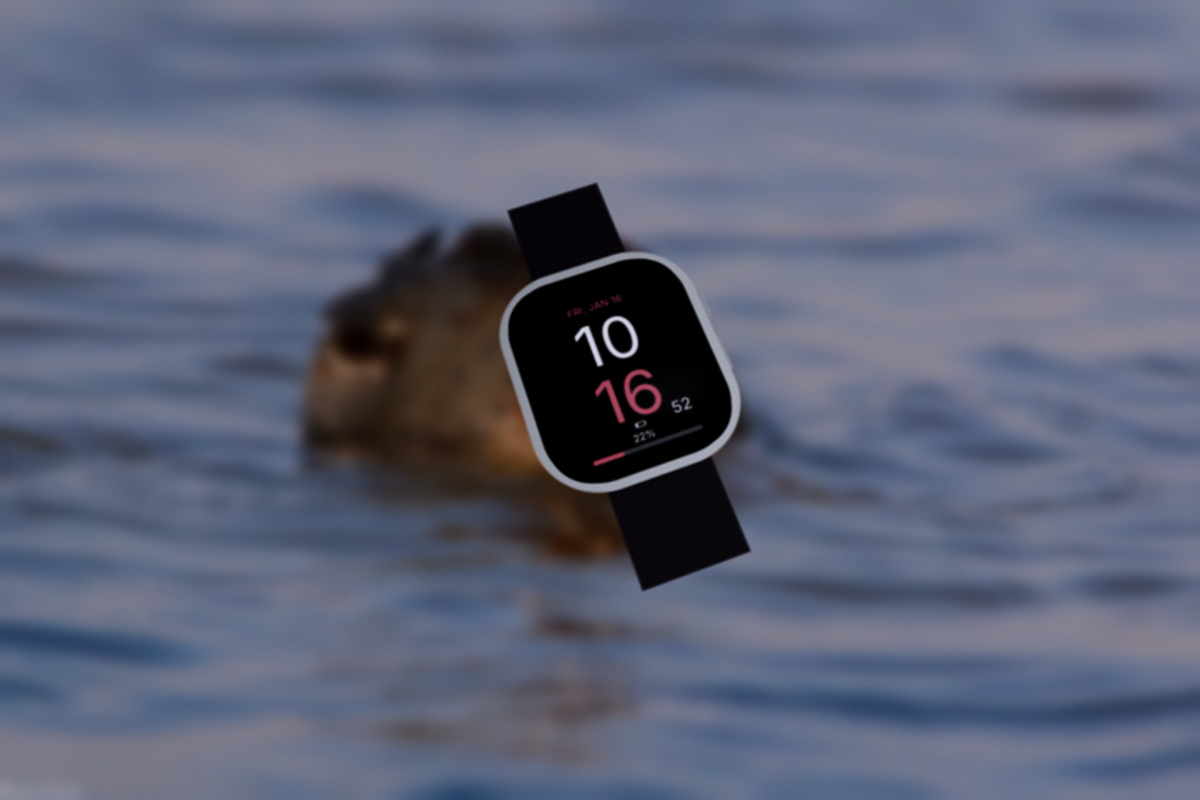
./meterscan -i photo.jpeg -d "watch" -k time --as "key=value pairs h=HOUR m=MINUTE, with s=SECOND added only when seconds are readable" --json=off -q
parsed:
h=10 m=16 s=52
